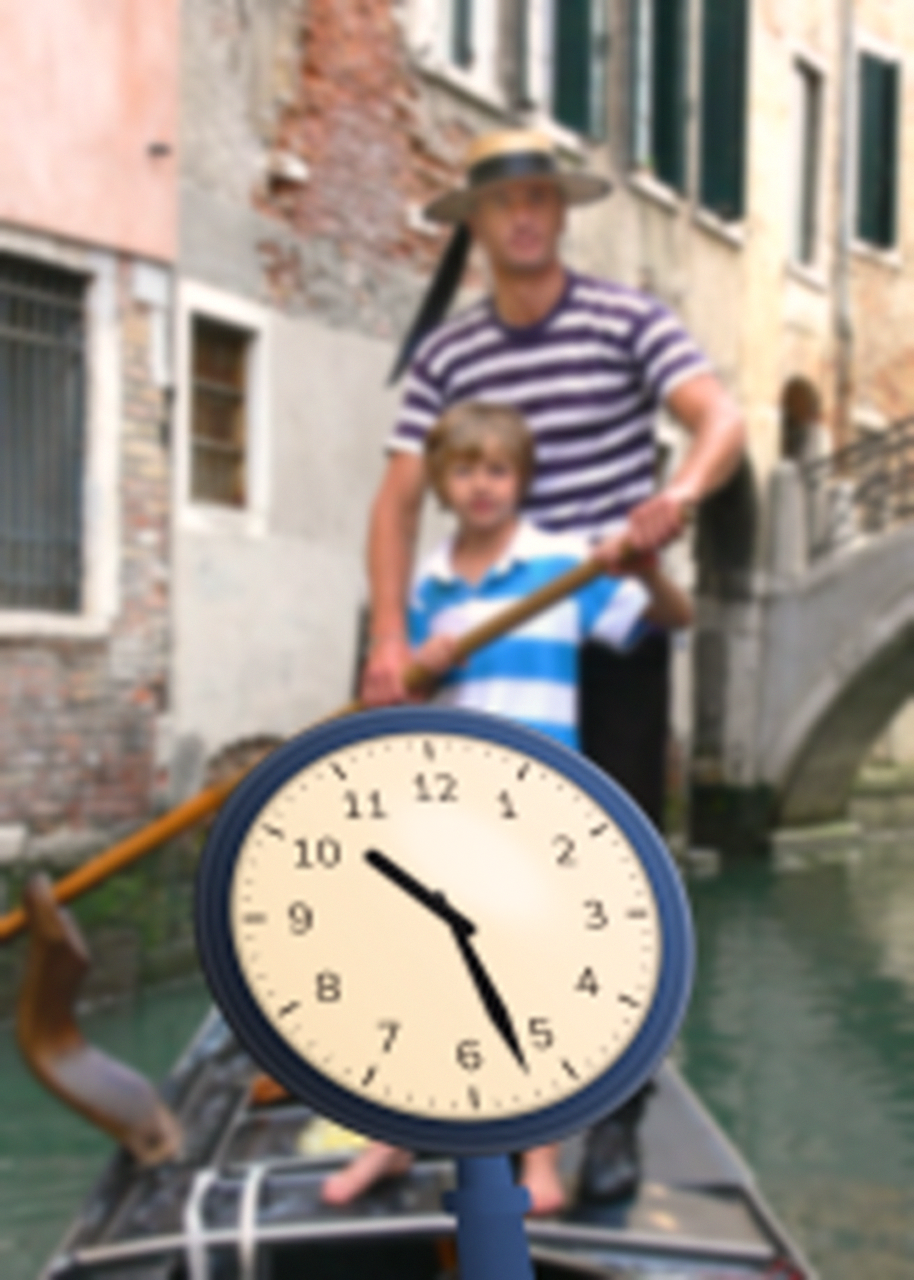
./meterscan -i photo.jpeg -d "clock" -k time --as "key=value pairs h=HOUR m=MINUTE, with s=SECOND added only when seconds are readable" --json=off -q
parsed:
h=10 m=27
